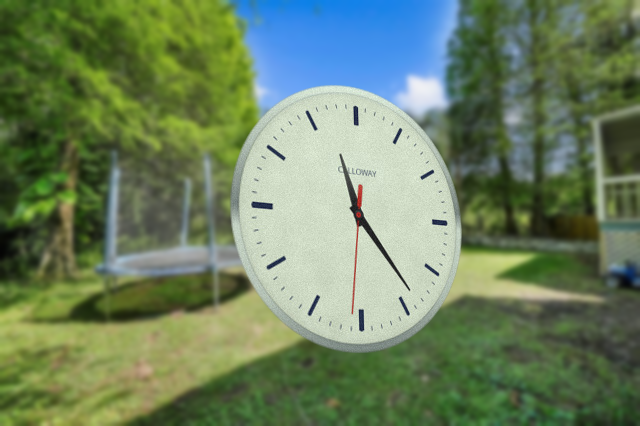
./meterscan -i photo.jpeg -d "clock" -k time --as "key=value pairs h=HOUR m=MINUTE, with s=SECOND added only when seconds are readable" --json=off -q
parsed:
h=11 m=23 s=31
